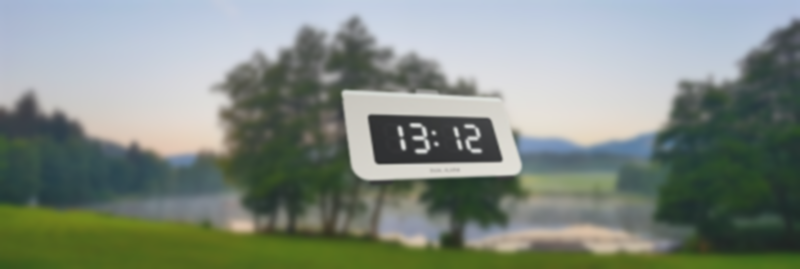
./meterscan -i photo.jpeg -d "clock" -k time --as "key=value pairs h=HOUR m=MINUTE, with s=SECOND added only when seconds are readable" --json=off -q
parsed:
h=13 m=12
